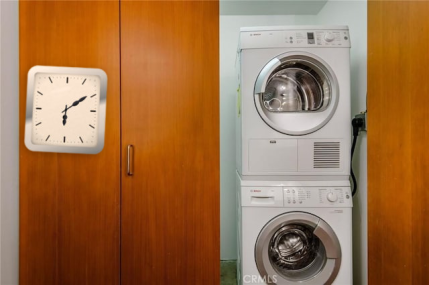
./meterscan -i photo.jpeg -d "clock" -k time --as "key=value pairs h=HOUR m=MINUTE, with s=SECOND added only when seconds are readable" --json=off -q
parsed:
h=6 m=9
